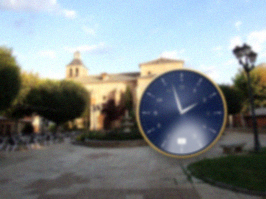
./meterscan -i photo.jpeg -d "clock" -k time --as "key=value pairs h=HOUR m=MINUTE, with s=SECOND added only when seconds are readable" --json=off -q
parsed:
h=1 m=57
